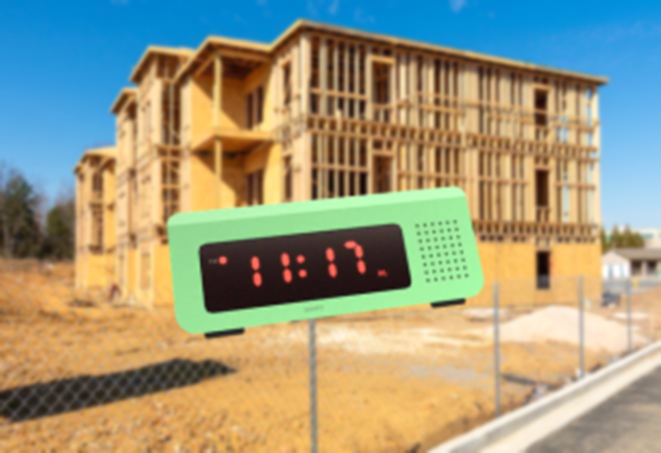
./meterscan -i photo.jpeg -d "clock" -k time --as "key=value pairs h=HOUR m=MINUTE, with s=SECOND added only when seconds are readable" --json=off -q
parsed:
h=11 m=17
